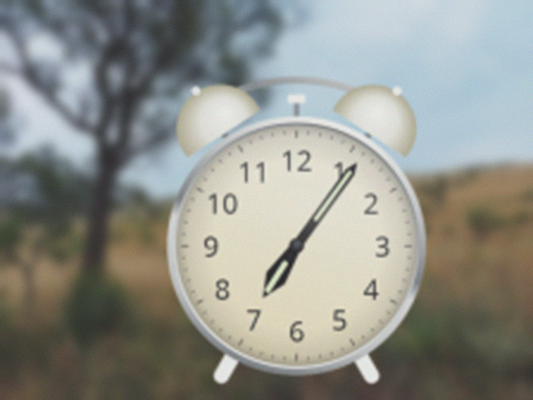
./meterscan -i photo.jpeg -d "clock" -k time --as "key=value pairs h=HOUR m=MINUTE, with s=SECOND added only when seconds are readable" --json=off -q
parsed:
h=7 m=6
